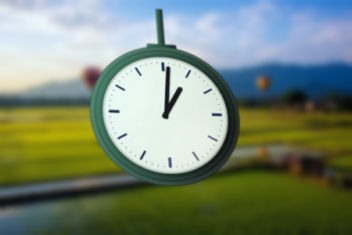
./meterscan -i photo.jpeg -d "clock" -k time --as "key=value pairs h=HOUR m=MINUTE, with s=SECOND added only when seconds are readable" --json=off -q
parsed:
h=1 m=1
